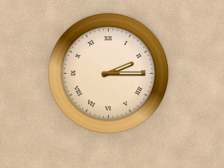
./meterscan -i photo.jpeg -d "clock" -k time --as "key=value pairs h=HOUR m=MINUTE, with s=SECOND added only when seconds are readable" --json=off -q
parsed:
h=2 m=15
